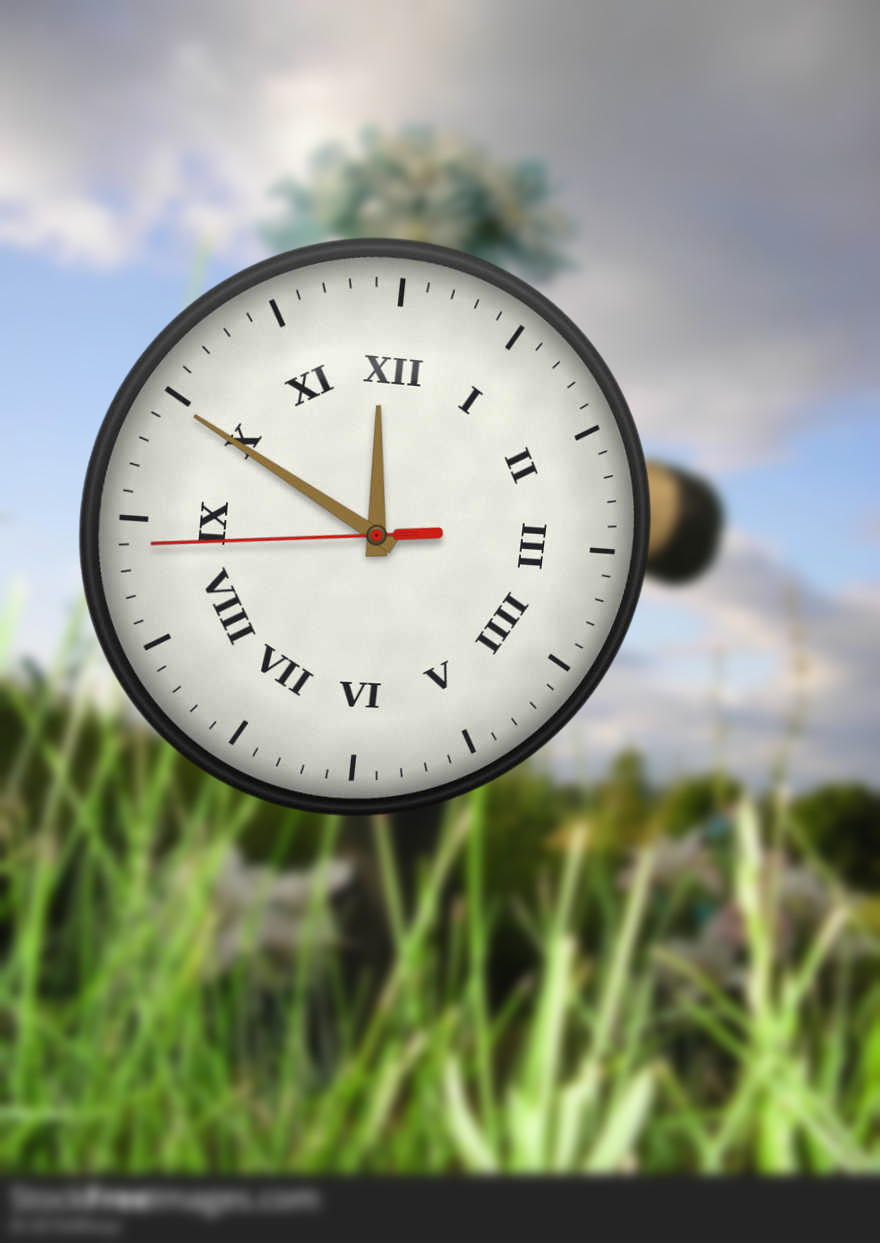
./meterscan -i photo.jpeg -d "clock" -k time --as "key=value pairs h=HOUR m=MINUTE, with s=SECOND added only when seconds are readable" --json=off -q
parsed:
h=11 m=49 s=44
